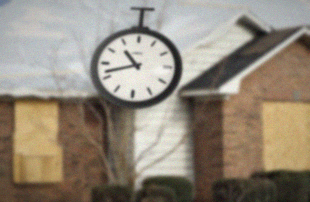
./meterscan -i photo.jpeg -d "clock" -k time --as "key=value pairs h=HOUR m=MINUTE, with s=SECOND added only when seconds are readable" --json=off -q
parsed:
h=10 m=42
